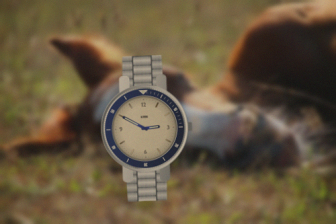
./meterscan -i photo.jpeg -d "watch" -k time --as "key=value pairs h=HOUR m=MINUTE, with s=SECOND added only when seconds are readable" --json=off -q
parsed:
h=2 m=50
